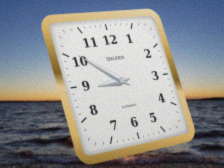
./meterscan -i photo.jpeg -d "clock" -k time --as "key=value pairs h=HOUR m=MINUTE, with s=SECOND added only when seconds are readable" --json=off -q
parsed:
h=8 m=51
